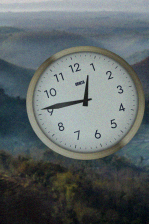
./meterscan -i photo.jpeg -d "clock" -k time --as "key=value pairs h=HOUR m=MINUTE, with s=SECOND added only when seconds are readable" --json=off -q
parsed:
h=12 m=46
